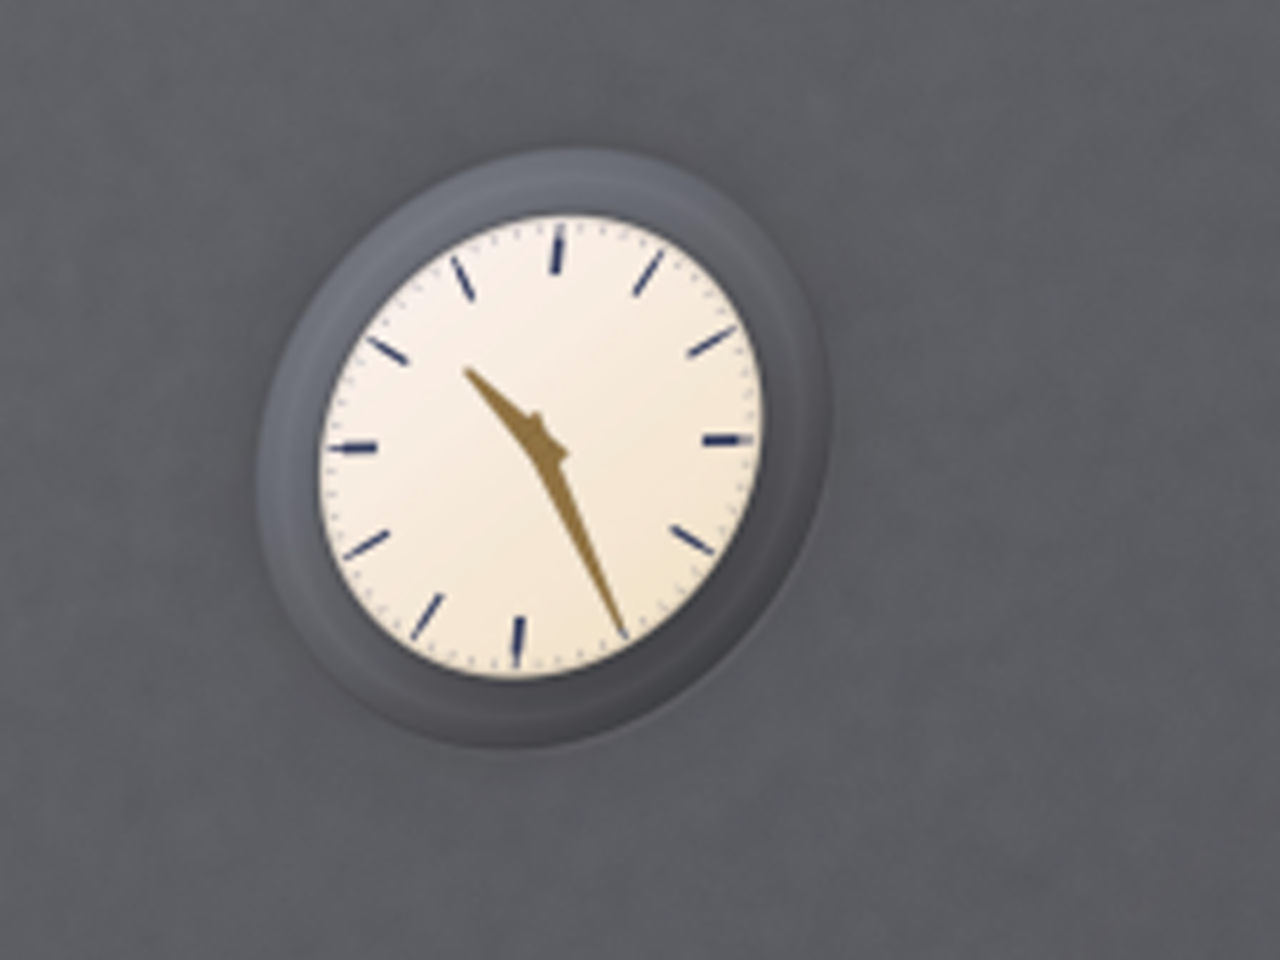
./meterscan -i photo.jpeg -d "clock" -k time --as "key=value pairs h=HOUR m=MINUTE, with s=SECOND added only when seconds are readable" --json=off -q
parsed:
h=10 m=25
